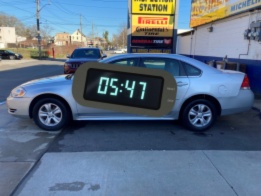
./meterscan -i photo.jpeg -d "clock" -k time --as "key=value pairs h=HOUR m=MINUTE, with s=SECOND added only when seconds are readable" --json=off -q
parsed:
h=5 m=47
